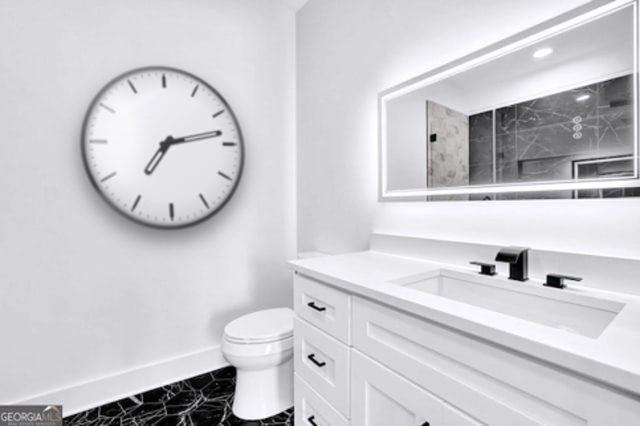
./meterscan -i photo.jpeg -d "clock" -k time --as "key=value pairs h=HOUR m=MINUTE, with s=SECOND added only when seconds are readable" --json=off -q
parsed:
h=7 m=13
